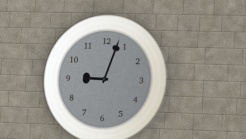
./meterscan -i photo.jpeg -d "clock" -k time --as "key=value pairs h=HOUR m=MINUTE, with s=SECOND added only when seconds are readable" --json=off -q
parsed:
h=9 m=3
